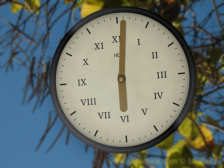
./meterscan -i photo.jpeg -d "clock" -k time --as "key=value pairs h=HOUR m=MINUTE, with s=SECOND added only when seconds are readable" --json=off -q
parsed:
h=6 m=1
